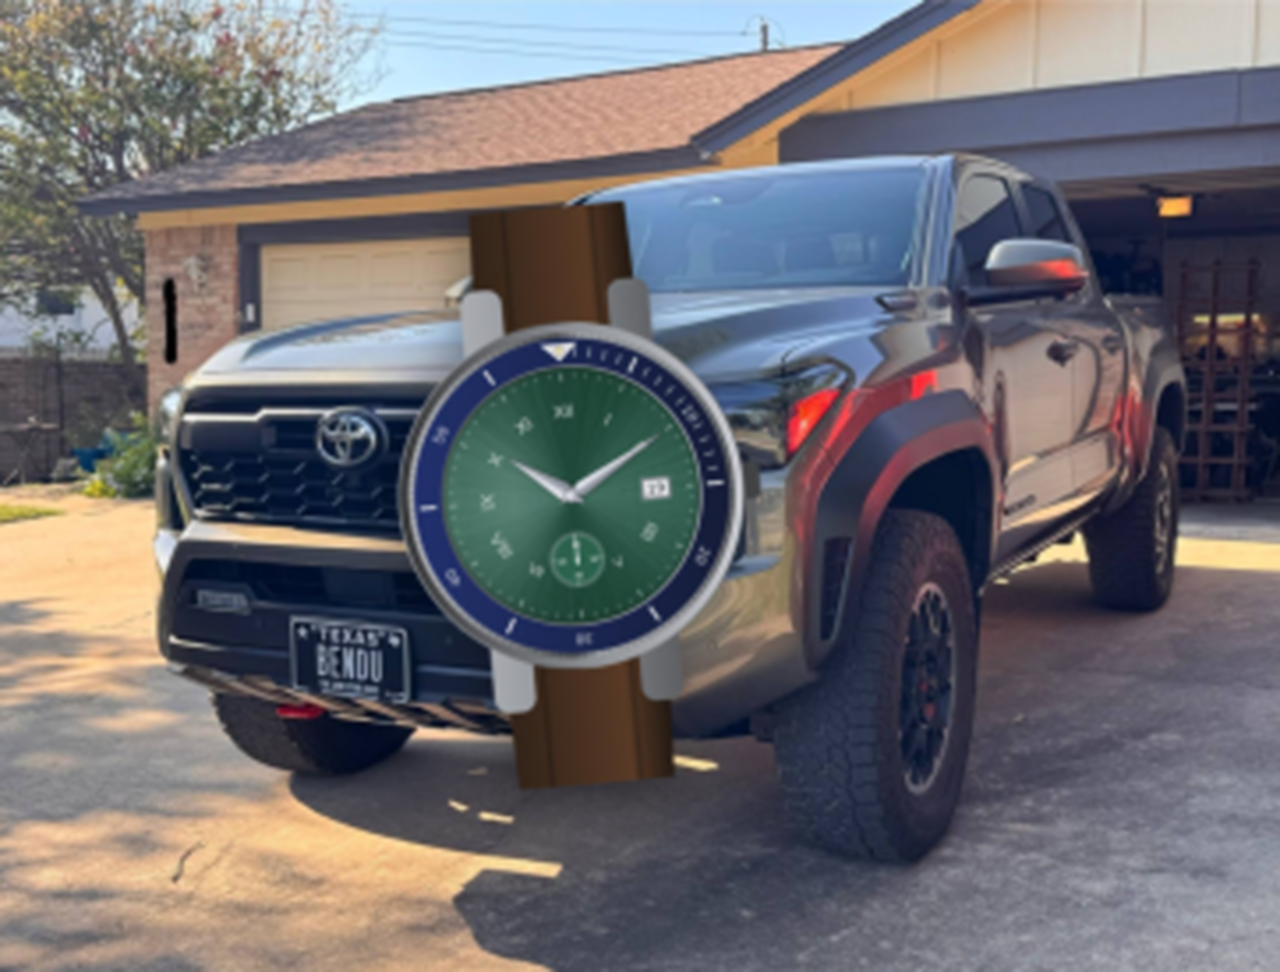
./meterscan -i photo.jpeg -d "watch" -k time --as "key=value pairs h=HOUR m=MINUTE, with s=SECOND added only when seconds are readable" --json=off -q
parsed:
h=10 m=10
